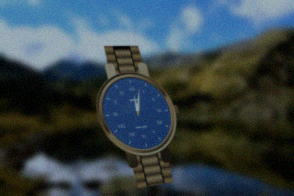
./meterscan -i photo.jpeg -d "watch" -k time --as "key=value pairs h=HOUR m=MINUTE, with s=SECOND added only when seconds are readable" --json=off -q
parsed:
h=12 m=3
